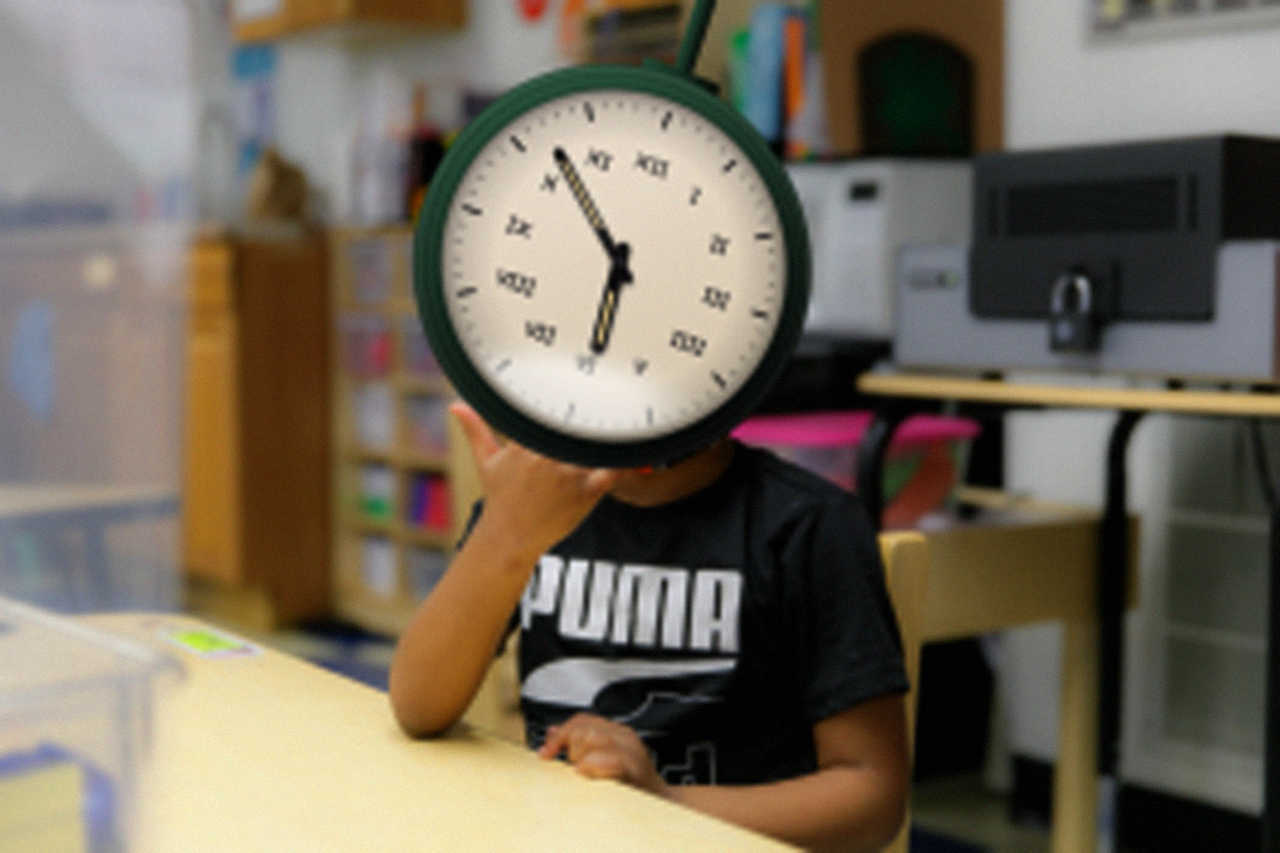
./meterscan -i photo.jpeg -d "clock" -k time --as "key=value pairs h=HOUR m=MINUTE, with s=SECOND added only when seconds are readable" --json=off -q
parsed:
h=5 m=52
